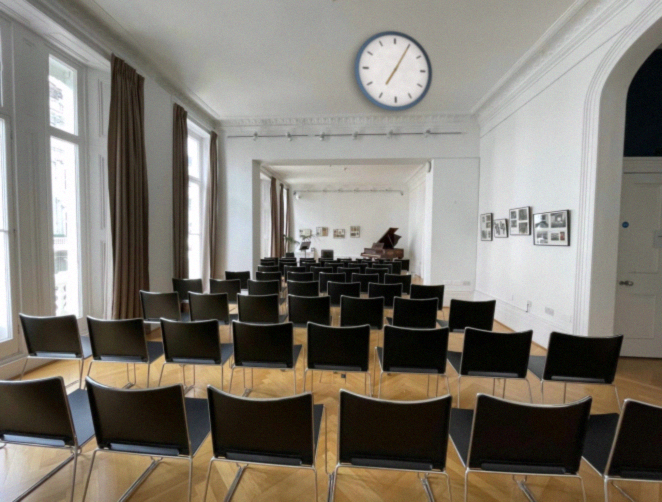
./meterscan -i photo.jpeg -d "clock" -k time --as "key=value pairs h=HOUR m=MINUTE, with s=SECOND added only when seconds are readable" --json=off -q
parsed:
h=7 m=5
